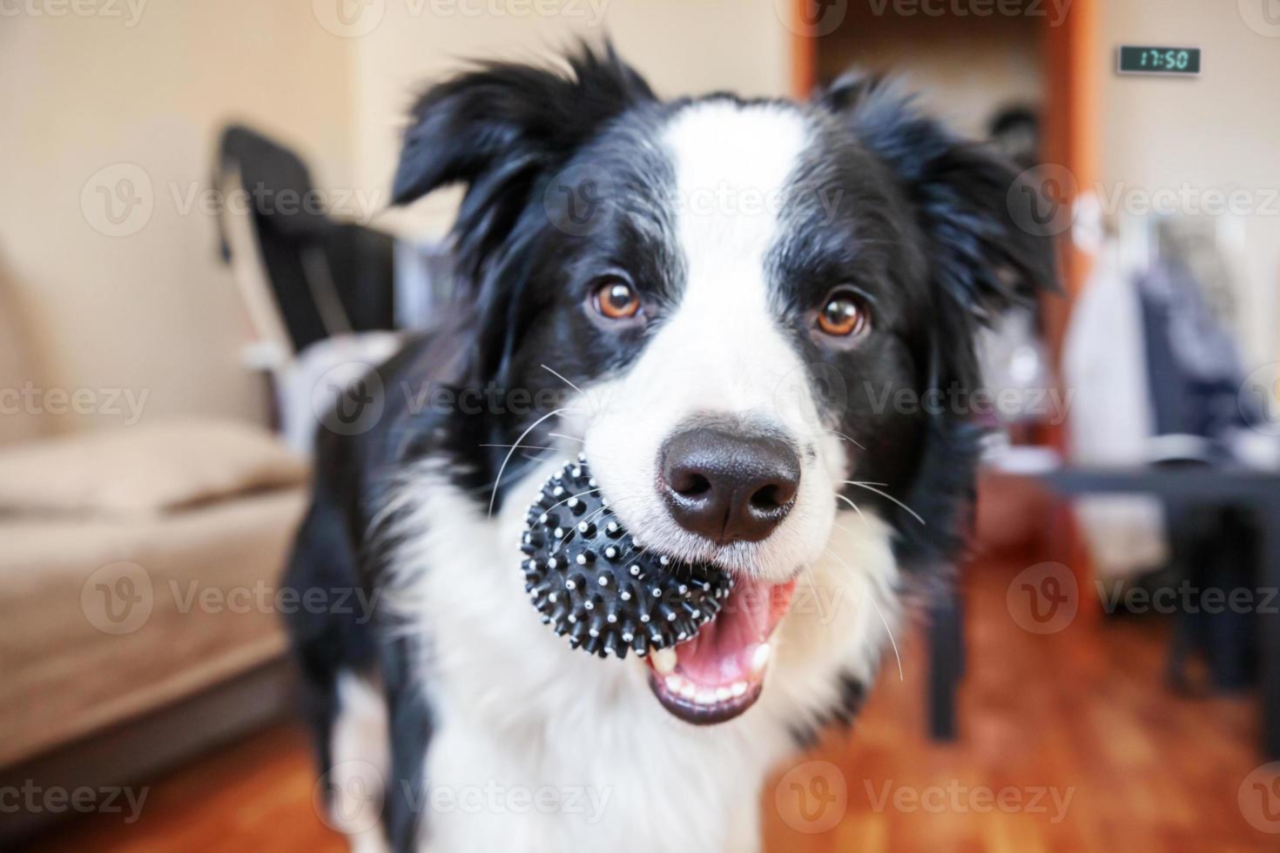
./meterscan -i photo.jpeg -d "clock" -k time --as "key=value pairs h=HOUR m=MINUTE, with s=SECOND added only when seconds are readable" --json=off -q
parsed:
h=17 m=50
